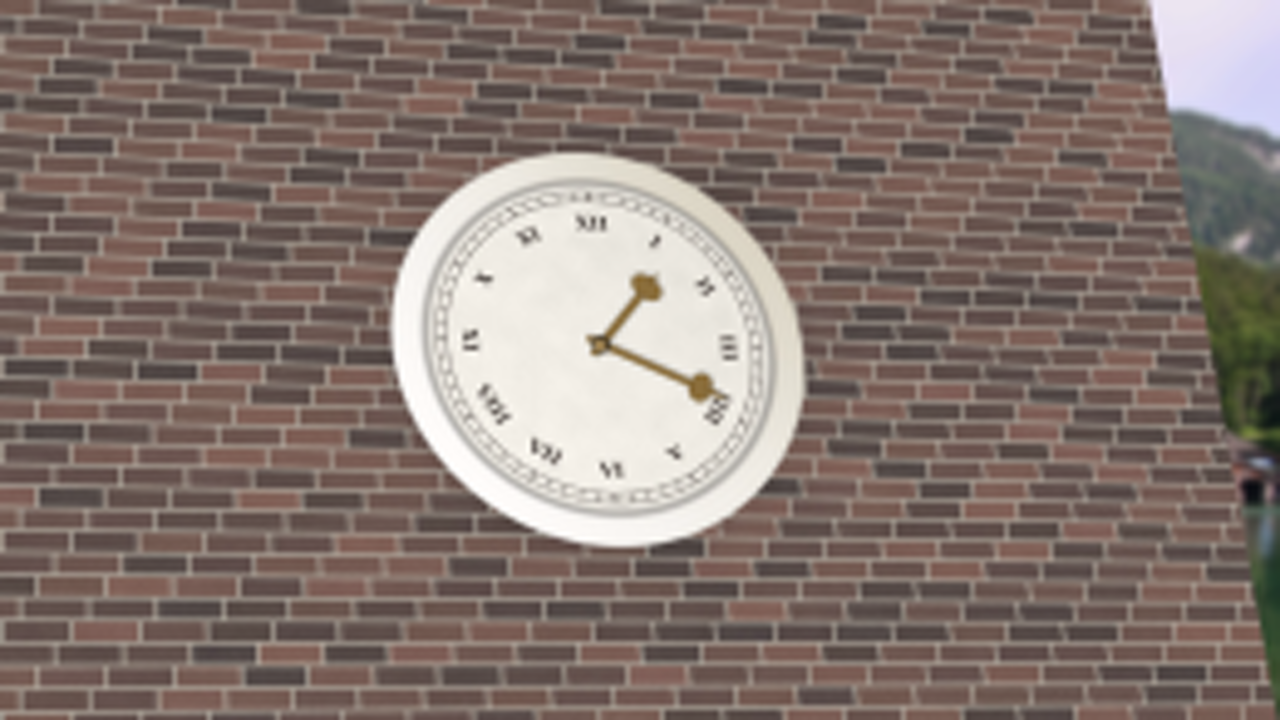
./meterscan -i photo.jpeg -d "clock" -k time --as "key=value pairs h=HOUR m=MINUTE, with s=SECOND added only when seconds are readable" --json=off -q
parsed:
h=1 m=19
